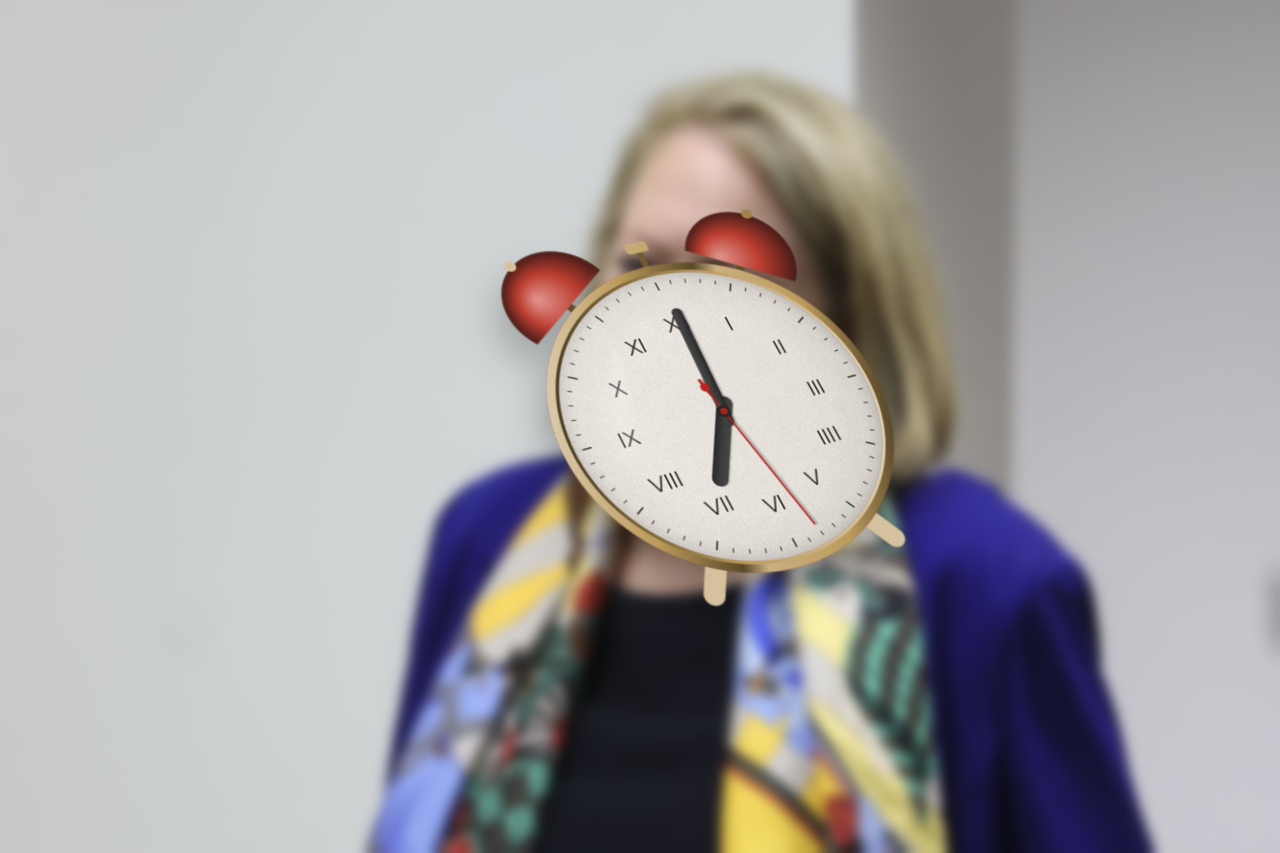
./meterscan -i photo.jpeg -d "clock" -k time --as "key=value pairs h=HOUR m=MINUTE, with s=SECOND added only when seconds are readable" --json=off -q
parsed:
h=7 m=0 s=28
